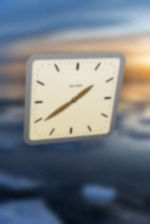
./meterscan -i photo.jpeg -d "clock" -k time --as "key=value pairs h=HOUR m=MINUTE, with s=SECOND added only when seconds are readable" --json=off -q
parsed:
h=1 m=39
